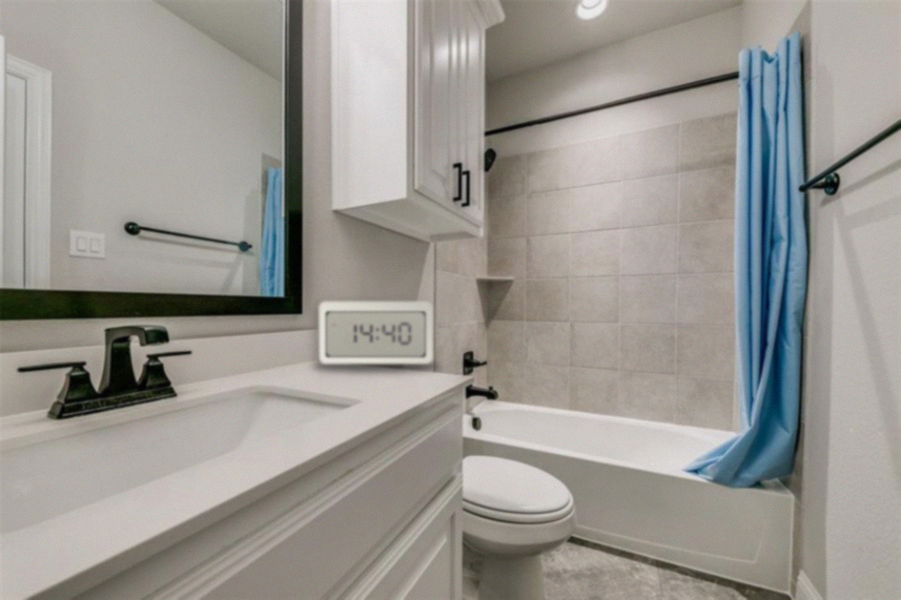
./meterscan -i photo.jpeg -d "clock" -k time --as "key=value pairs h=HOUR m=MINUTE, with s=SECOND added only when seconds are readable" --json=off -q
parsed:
h=14 m=40
